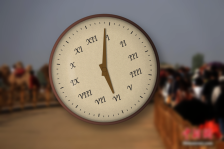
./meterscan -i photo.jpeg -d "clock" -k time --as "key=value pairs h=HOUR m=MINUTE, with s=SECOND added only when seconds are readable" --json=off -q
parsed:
h=6 m=4
